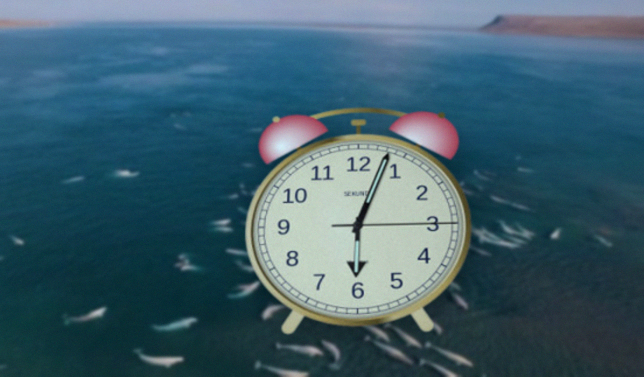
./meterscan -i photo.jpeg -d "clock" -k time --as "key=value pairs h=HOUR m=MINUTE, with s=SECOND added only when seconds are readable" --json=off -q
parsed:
h=6 m=3 s=15
